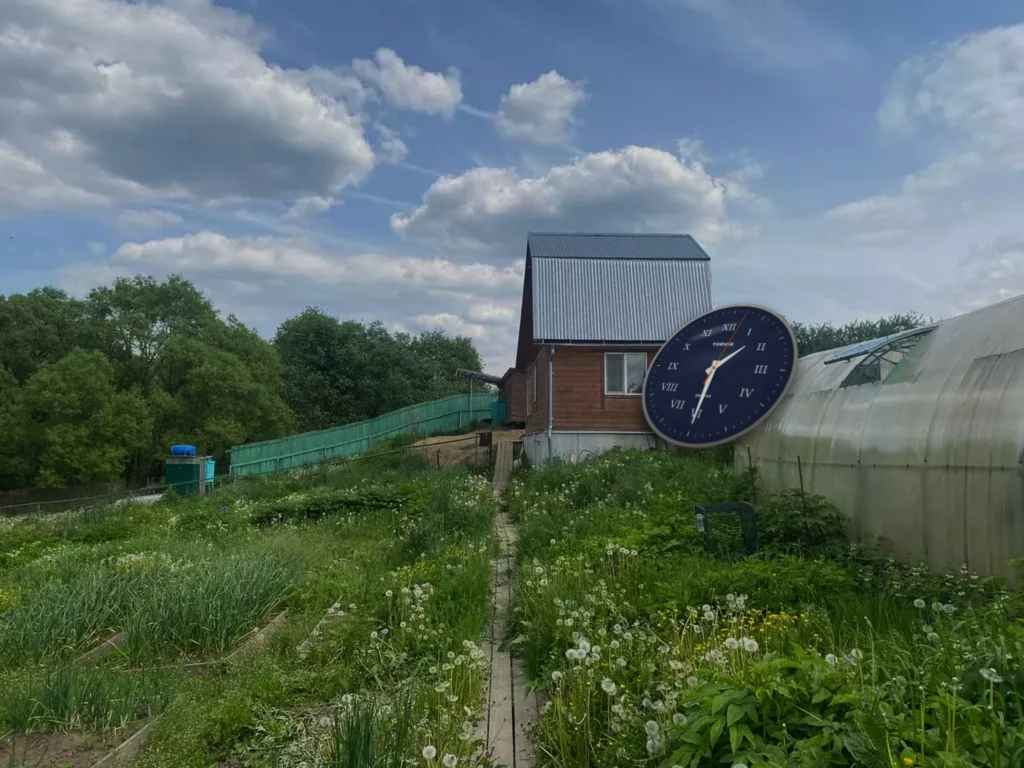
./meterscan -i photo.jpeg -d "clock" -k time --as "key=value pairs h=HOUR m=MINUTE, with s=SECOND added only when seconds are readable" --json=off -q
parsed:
h=1 m=30 s=2
